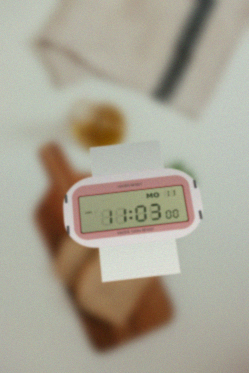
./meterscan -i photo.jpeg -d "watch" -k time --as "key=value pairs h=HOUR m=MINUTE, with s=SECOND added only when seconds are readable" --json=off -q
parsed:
h=11 m=3
